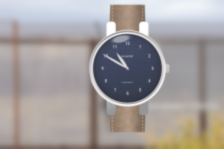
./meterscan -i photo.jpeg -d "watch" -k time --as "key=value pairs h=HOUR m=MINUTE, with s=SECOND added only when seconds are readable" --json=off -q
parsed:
h=10 m=50
